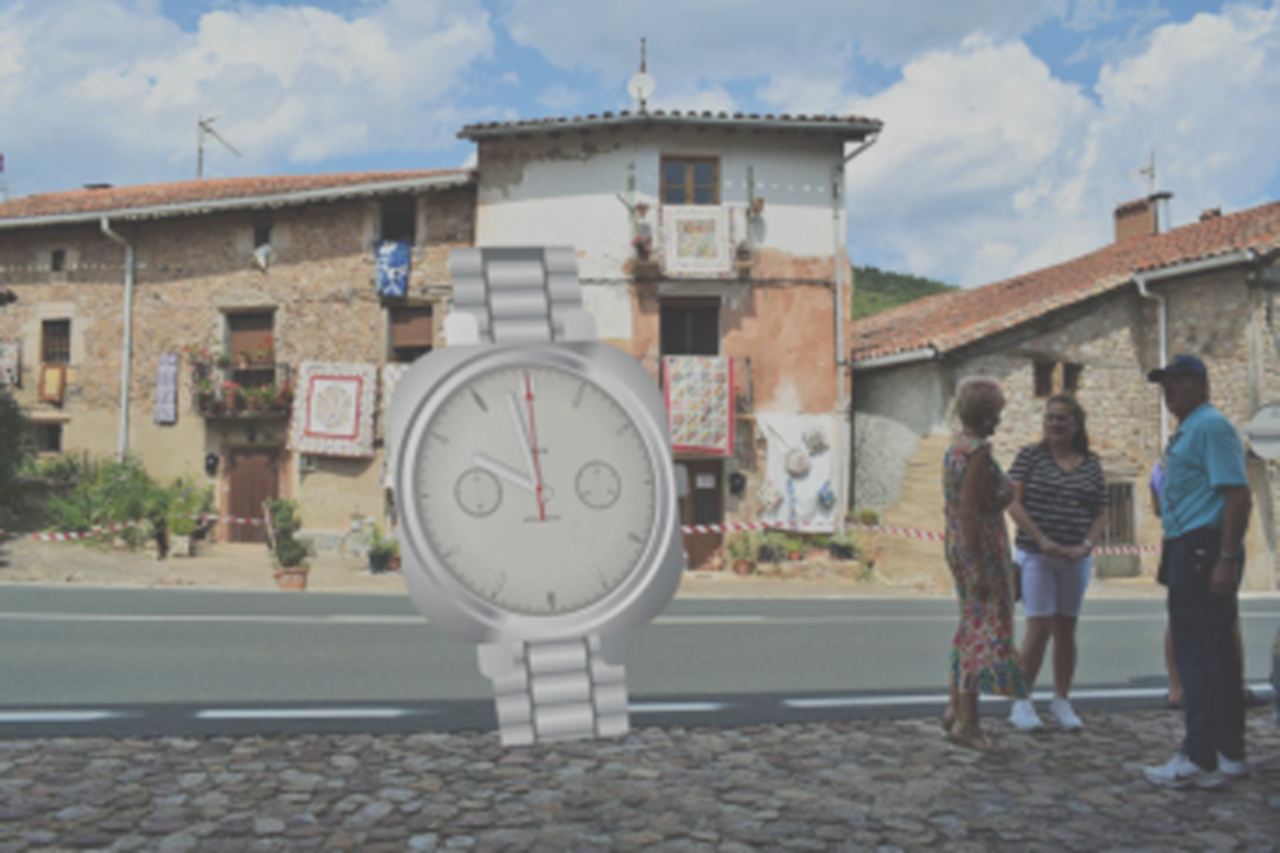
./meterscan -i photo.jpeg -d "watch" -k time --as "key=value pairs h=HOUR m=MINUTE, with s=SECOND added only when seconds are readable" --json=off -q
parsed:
h=9 m=58
